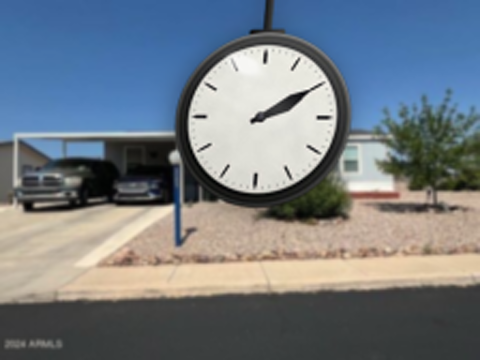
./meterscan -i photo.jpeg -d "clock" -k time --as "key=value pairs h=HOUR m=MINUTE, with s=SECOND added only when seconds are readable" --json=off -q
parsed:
h=2 m=10
